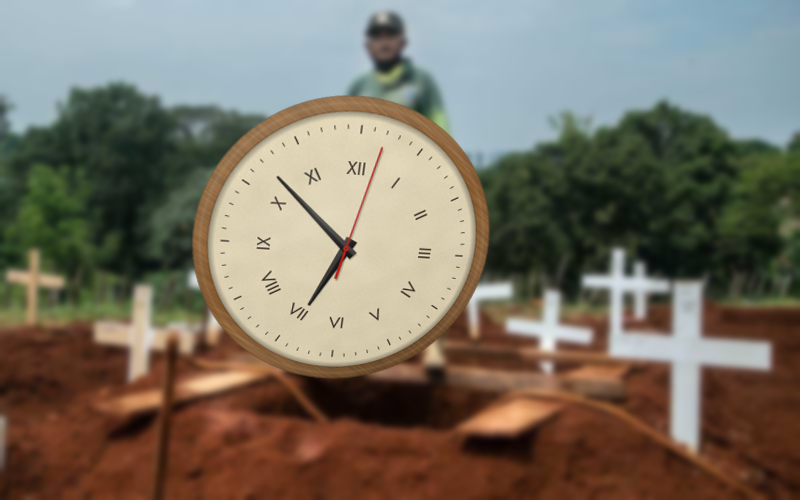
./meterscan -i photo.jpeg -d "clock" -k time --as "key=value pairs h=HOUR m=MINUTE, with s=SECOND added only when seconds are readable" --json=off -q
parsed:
h=6 m=52 s=2
